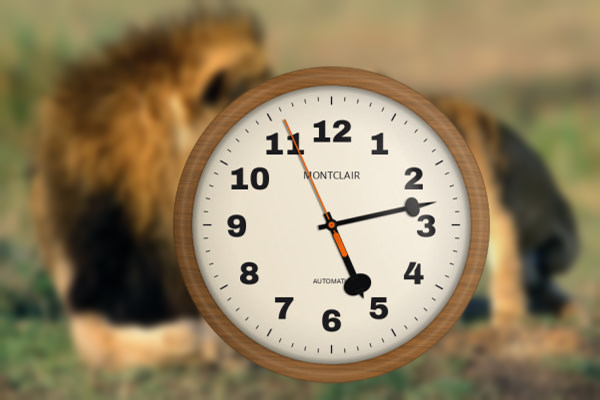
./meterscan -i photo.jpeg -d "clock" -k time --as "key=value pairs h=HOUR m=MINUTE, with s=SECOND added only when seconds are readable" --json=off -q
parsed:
h=5 m=12 s=56
